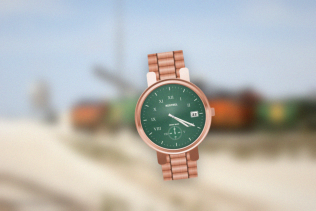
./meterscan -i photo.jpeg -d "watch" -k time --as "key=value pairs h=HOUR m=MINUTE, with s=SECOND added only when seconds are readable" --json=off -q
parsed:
h=4 m=20
